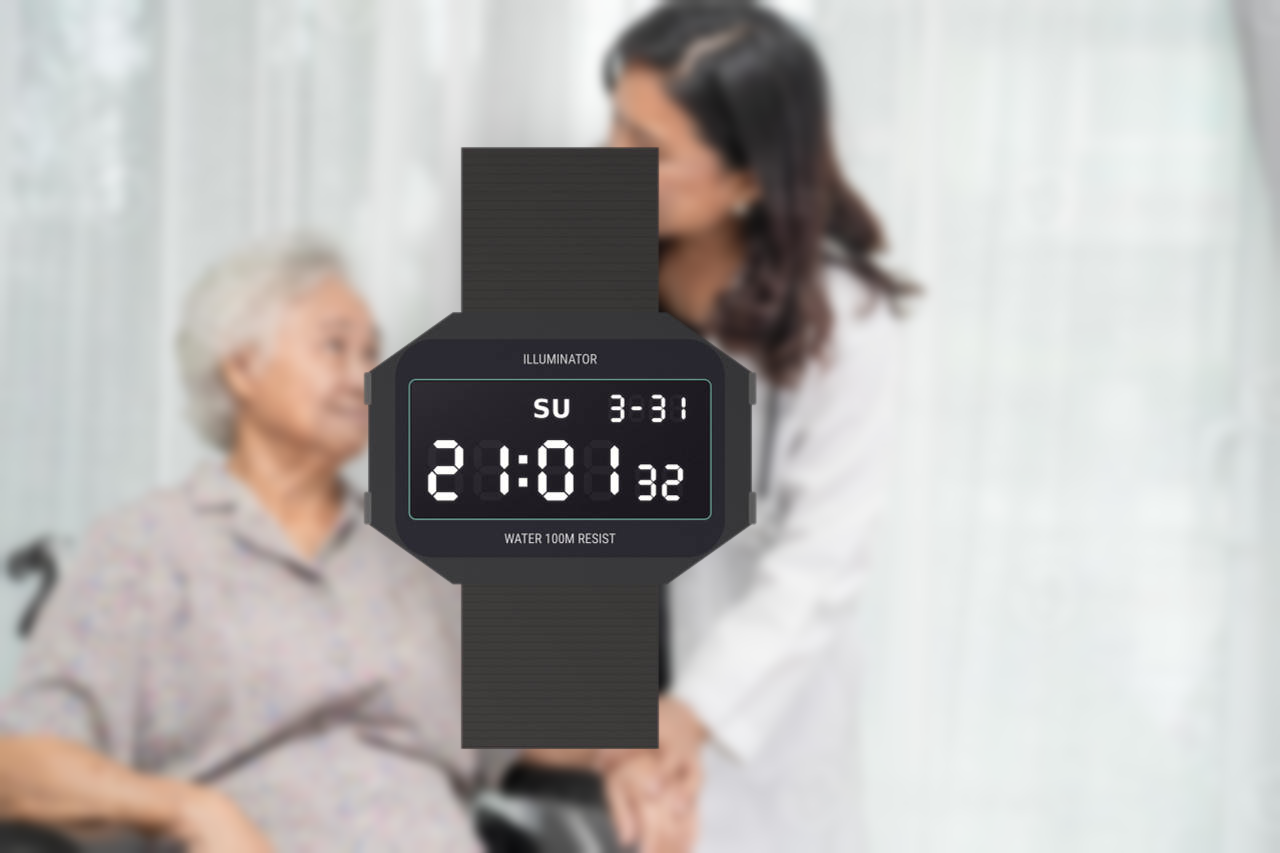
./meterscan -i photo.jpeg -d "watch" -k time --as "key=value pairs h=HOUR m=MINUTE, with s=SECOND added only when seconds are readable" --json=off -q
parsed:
h=21 m=1 s=32
